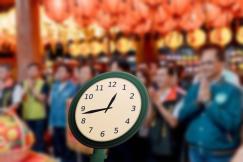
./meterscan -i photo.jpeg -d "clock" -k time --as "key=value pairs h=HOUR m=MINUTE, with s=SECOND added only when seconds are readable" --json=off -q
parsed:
h=12 m=43
